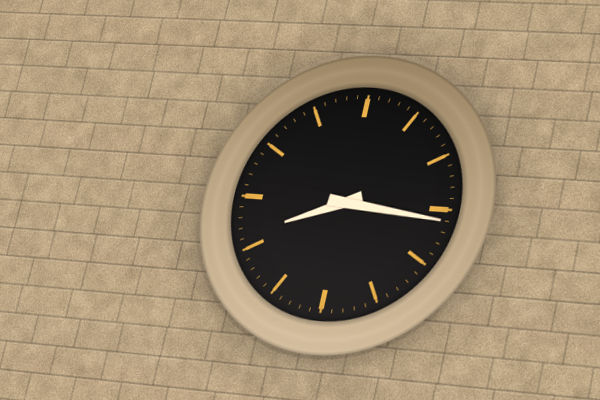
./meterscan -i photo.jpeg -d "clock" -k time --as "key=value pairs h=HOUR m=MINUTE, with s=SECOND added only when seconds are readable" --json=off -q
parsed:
h=8 m=16
